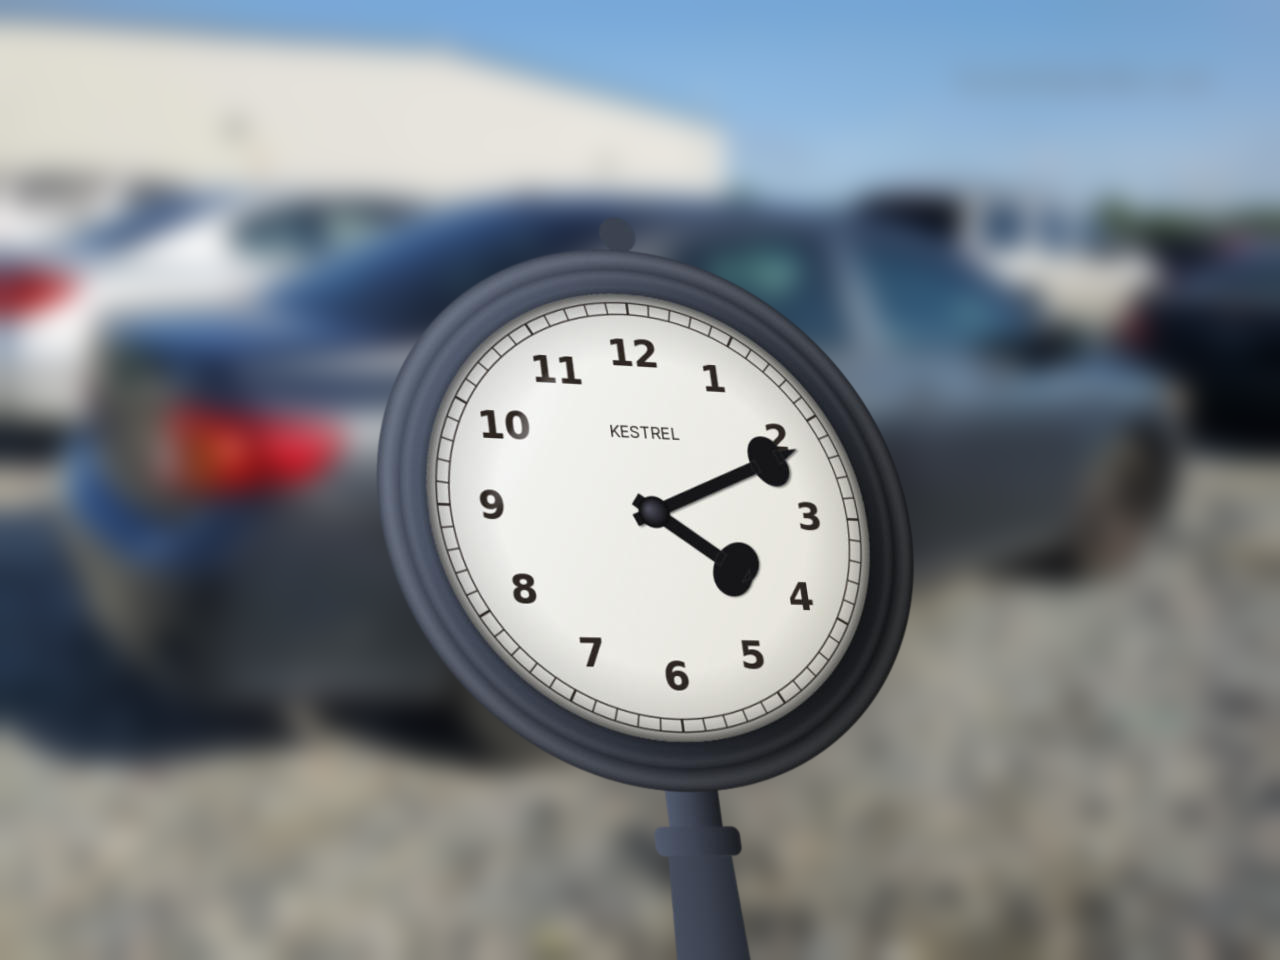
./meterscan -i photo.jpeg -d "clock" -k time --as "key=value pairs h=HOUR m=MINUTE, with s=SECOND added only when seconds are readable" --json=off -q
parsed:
h=4 m=11
